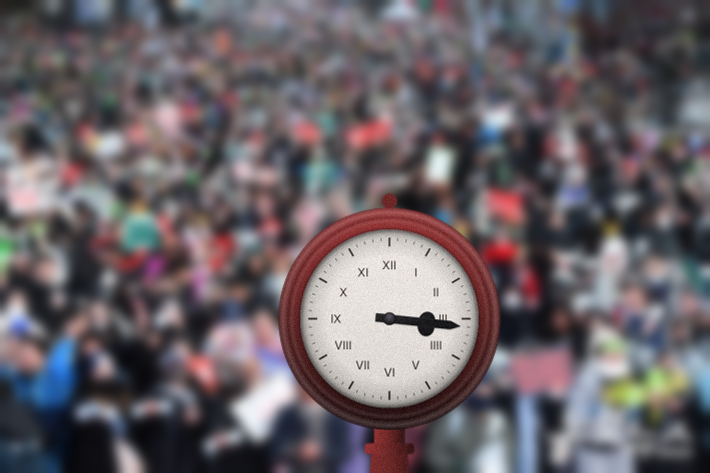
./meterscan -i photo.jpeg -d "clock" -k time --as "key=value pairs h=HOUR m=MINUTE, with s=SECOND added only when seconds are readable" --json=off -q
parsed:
h=3 m=16
